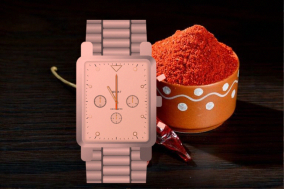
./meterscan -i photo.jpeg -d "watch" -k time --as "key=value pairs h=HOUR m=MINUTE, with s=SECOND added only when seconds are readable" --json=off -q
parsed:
h=11 m=0
